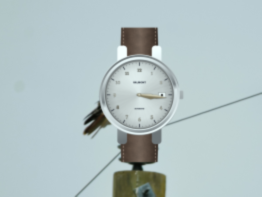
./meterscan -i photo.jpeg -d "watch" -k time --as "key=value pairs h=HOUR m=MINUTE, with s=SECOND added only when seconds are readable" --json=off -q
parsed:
h=3 m=16
